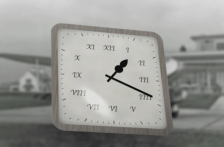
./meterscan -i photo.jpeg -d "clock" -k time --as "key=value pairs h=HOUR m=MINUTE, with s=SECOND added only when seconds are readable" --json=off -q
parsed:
h=1 m=19
